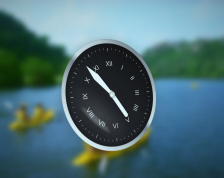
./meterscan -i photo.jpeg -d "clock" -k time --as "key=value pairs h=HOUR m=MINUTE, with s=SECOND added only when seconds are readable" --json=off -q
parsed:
h=4 m=53
